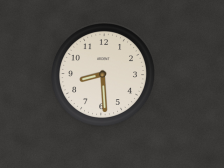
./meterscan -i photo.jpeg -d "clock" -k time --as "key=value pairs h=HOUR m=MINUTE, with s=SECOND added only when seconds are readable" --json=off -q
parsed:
h=8 m=29
